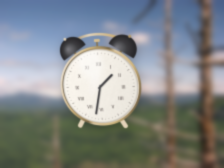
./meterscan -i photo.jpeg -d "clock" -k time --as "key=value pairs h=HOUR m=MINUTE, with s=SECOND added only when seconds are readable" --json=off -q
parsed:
h=1 m=32
